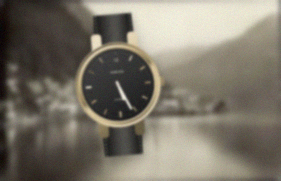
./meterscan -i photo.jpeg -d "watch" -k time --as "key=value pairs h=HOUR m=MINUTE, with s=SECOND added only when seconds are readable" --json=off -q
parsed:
h=5 m=26
